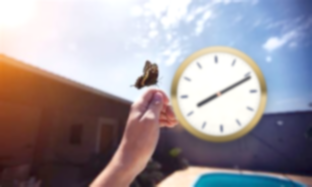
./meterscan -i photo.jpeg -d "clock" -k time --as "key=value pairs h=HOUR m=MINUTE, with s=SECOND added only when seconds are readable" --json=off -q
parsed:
h=8 m=11
